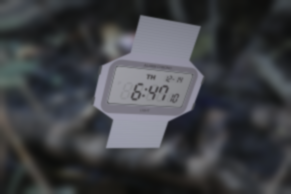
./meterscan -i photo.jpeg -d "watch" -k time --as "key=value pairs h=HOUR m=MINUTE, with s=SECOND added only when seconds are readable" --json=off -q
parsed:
h=6 m=47
